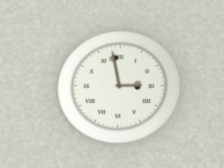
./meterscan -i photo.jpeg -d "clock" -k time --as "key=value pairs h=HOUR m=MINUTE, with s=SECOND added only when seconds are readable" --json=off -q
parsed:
h=2 m=58
